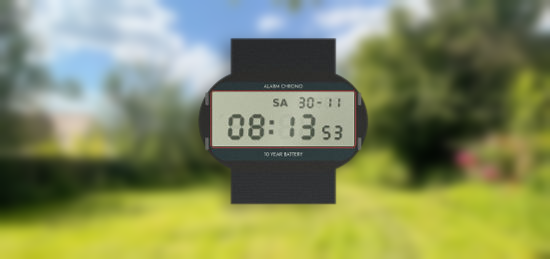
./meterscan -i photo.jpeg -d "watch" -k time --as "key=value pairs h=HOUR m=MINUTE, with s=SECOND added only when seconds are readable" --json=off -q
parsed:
h=8 m=13 s=53
